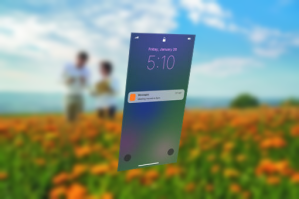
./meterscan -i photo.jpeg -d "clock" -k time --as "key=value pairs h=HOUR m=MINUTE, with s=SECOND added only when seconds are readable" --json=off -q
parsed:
h=5 m=10
